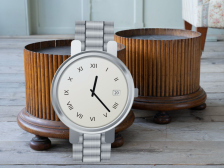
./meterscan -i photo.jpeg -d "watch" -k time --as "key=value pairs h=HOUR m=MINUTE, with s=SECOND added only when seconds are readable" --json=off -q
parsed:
h=12 m=23
